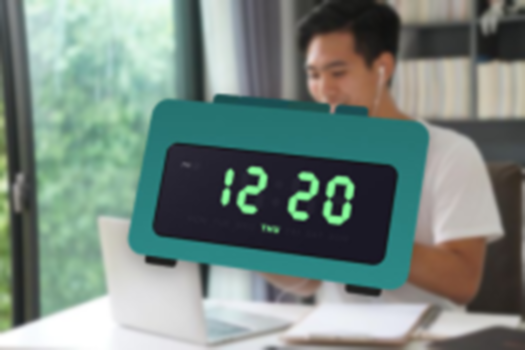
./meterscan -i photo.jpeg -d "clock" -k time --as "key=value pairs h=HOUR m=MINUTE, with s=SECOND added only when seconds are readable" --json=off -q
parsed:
h=12 m=20
